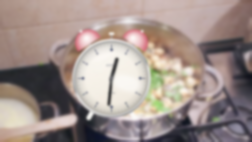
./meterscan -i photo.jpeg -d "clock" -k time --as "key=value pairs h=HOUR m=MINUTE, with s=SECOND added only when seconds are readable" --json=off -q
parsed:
h=12 m=31
